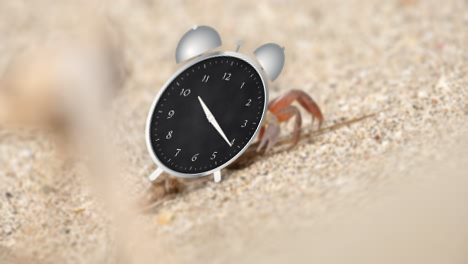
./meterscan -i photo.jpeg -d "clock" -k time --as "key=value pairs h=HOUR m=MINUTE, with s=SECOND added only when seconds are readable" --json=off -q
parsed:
h=10 m=21
